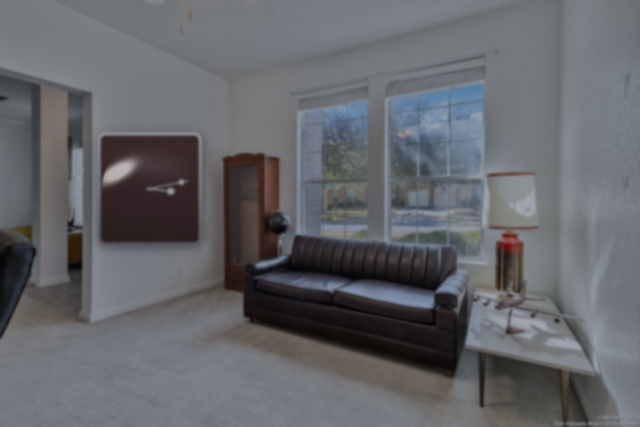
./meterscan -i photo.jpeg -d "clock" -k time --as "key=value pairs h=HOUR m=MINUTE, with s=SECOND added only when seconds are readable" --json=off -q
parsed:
h=3 m=13
